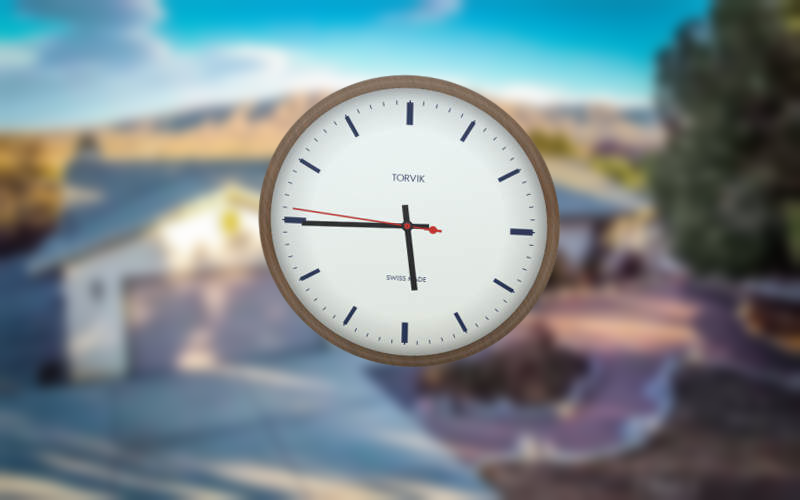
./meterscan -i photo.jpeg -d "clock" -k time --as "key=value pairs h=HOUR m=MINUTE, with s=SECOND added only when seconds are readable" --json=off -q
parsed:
h=5 m=44 s=46
